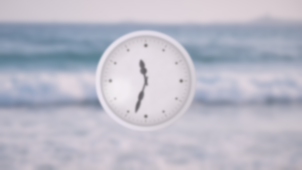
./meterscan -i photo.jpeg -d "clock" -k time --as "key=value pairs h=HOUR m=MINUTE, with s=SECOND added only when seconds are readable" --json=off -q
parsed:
h=11 m=33
